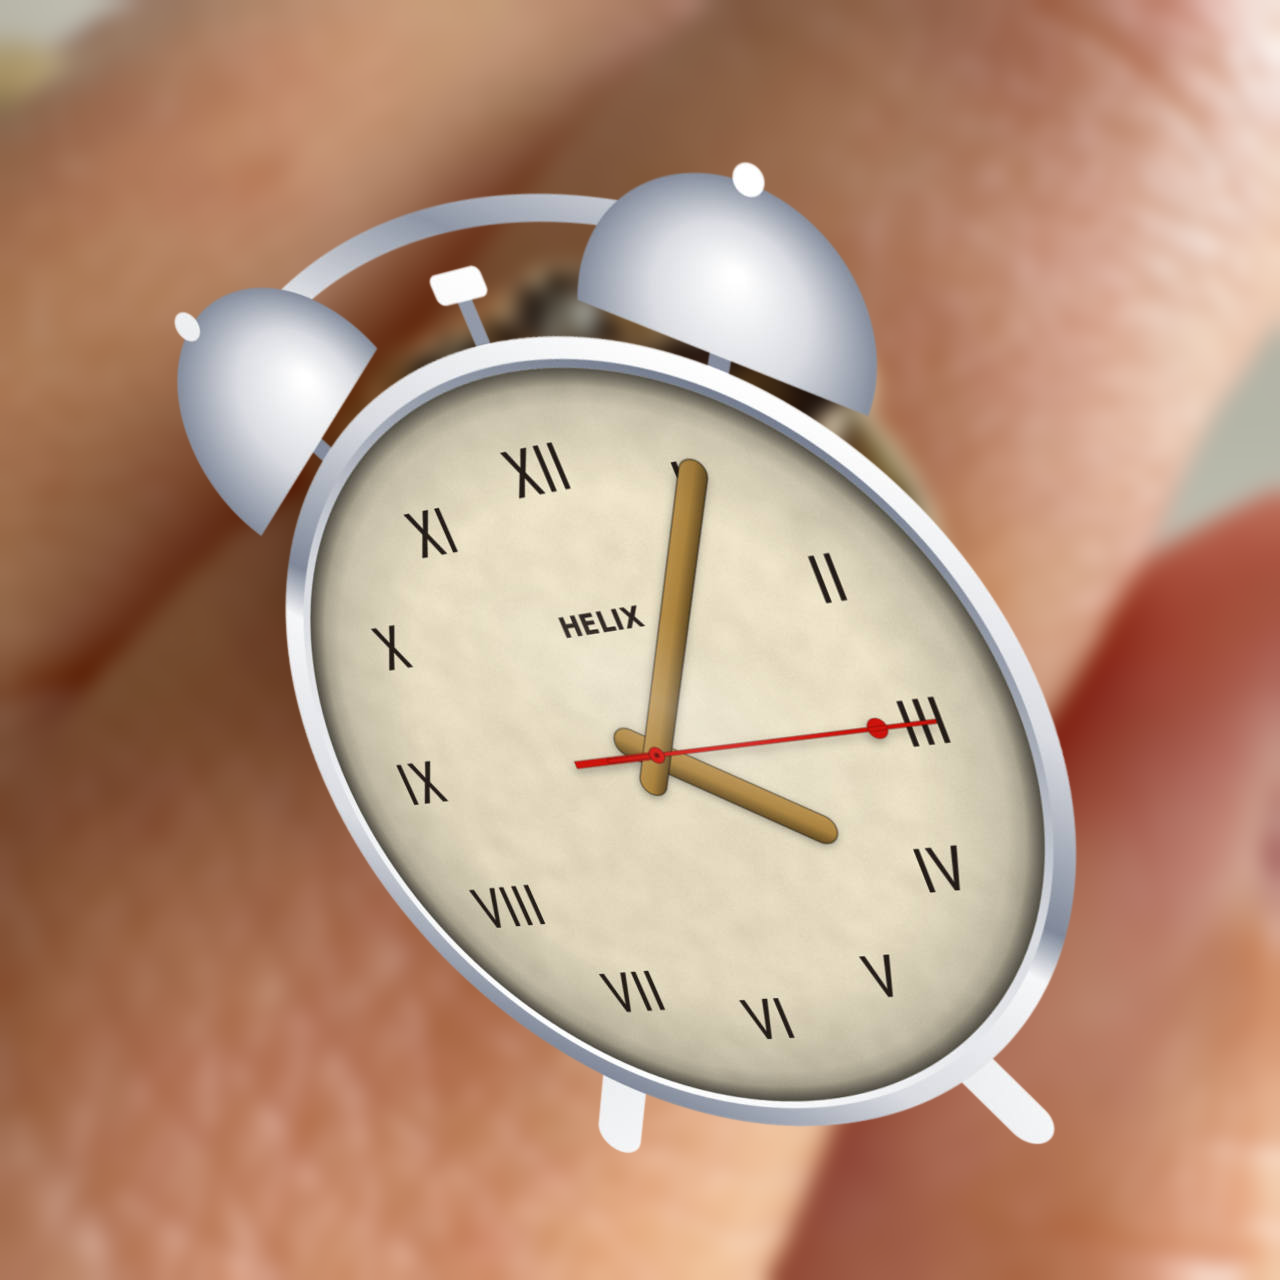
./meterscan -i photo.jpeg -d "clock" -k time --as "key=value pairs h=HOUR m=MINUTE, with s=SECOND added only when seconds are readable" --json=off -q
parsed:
h=4 m=5 s=15
